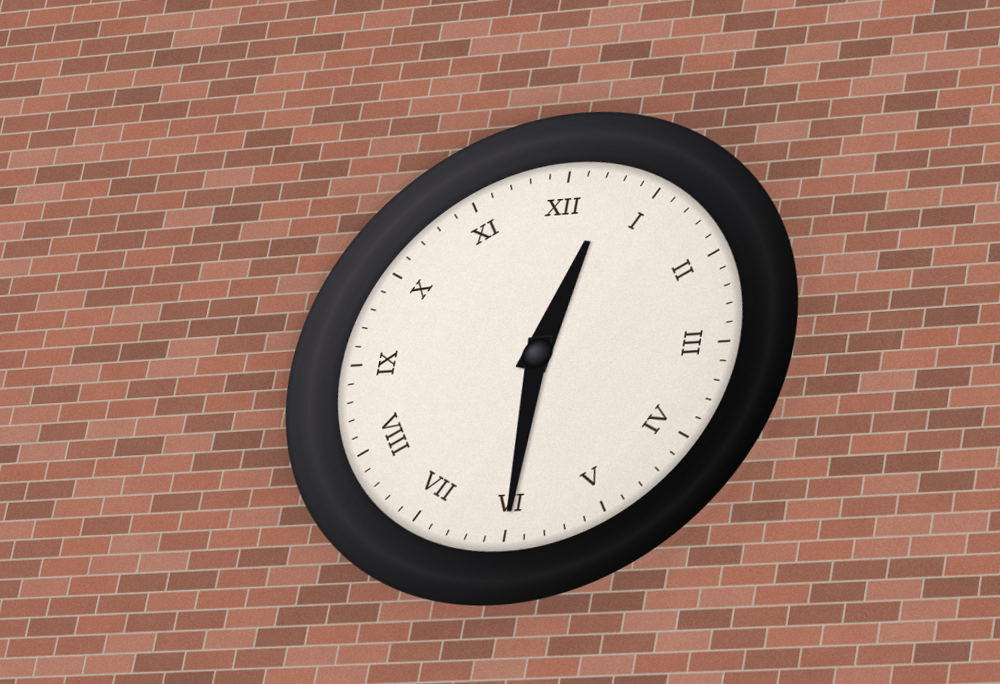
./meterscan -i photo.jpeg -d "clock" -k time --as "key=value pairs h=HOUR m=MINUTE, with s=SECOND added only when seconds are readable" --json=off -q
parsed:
h=12 m=30
